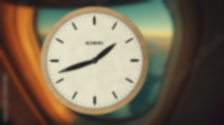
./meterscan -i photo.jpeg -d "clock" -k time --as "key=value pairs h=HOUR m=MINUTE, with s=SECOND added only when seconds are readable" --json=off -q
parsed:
h=1 m=42
